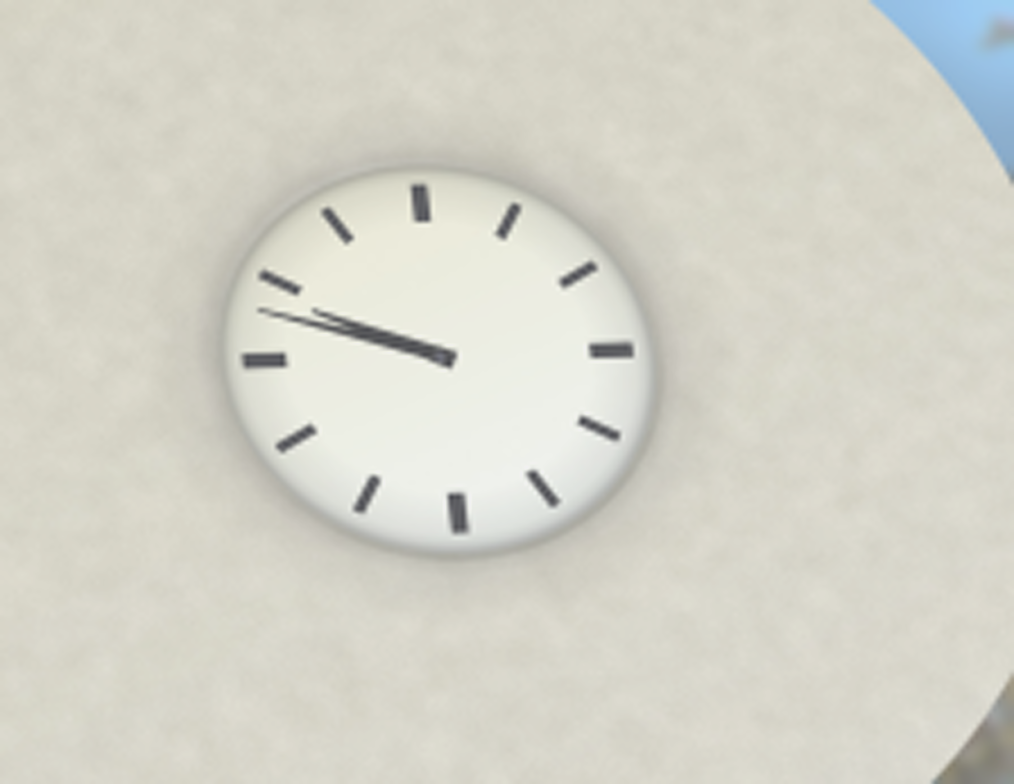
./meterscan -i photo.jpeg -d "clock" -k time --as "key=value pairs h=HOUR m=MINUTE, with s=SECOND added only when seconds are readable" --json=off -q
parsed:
h=9 m=48
